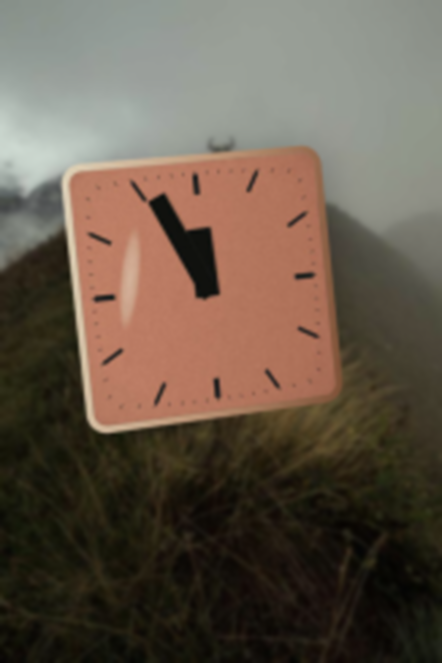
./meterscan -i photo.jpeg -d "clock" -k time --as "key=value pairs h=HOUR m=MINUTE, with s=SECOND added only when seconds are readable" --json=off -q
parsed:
h=11 m=56
